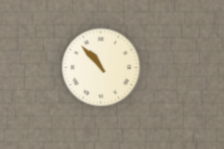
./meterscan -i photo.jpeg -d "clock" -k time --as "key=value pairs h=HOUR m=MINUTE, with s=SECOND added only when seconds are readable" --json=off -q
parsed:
h=10 m=53
